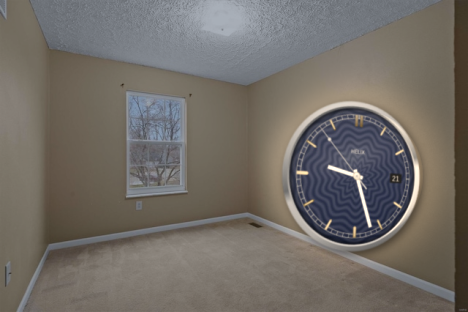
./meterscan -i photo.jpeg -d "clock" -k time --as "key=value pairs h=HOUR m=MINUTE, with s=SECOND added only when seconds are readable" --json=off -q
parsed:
h=9 m=26 s=53
